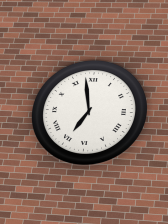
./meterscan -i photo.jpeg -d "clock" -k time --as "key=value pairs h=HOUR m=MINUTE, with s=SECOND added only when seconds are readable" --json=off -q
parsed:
h=6 m=58
